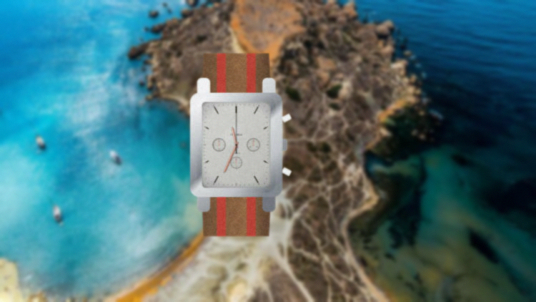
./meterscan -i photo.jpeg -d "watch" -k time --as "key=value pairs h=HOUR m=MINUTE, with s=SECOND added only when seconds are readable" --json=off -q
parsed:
h=11 m=34
